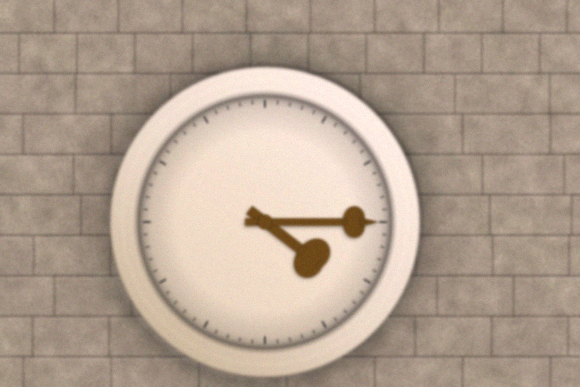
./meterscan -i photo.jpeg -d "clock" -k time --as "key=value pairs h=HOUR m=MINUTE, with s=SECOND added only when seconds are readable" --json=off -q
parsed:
h=4 m=15
